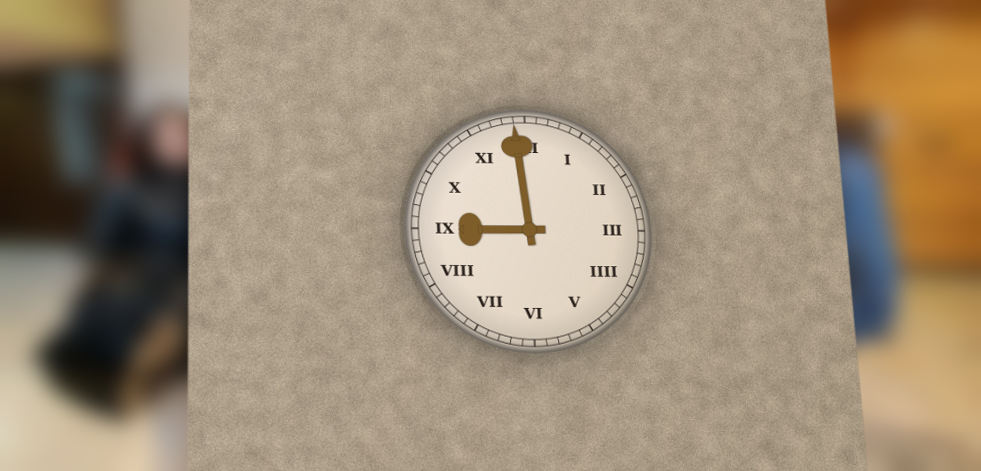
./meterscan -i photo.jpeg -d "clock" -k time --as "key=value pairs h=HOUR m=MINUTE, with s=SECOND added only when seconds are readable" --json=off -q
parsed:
h=8 m=59
